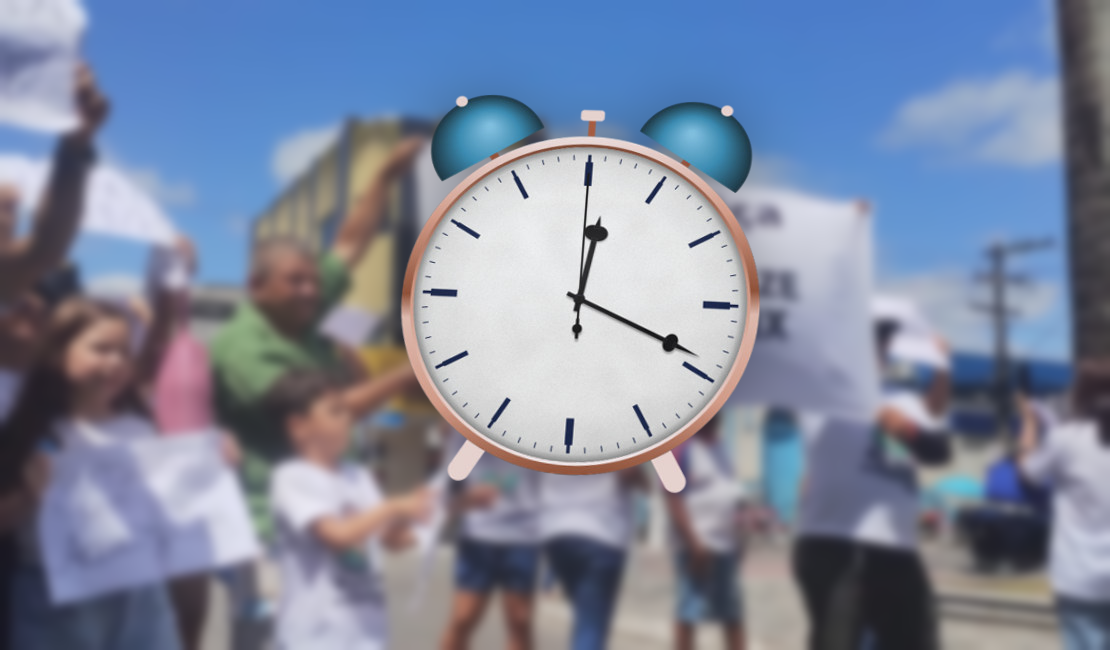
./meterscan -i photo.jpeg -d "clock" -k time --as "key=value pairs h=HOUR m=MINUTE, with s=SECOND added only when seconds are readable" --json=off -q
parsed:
h=12 m=19 s=0
